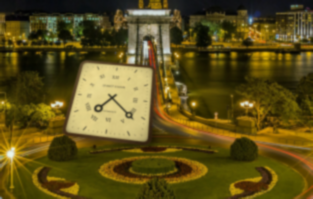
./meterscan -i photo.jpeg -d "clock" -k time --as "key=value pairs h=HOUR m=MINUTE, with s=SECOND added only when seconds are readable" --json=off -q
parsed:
h=7 m=22
